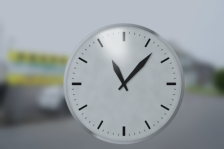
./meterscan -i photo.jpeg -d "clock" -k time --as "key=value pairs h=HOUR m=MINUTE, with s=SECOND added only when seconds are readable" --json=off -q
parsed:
h=11 m=7
